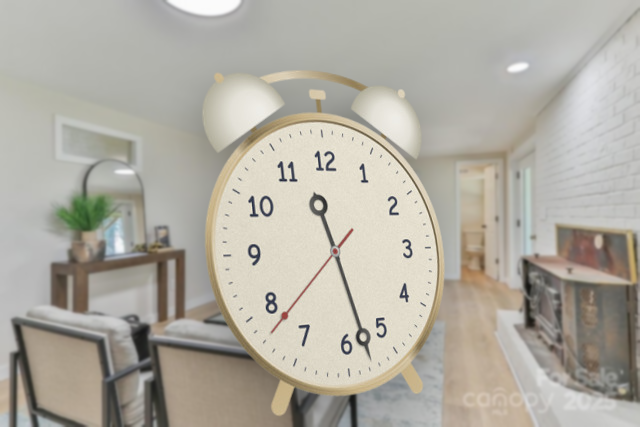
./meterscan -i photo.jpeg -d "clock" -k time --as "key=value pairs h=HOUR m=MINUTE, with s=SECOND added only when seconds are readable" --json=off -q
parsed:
h=11 m=27 s=38
